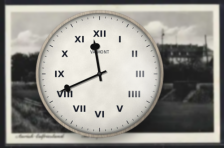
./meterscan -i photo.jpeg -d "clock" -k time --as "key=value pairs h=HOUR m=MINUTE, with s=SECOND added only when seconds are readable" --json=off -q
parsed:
h=11 m=41
